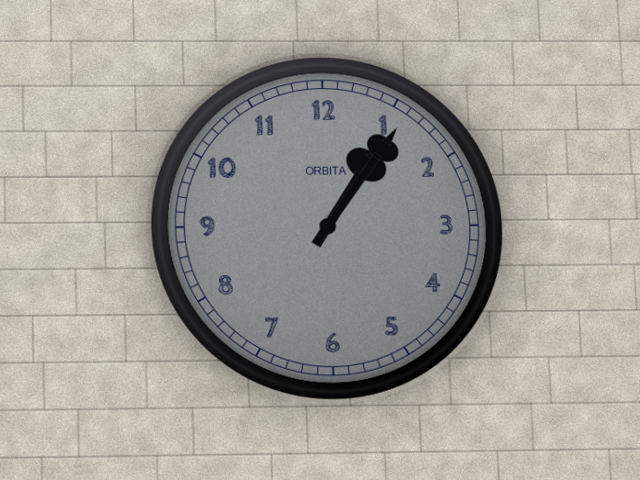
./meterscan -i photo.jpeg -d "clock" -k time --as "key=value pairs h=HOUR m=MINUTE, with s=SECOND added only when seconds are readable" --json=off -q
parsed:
h=1 m=6
